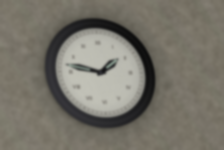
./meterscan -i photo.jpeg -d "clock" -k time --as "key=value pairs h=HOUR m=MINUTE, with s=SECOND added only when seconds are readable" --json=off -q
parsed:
h=1 m=47
